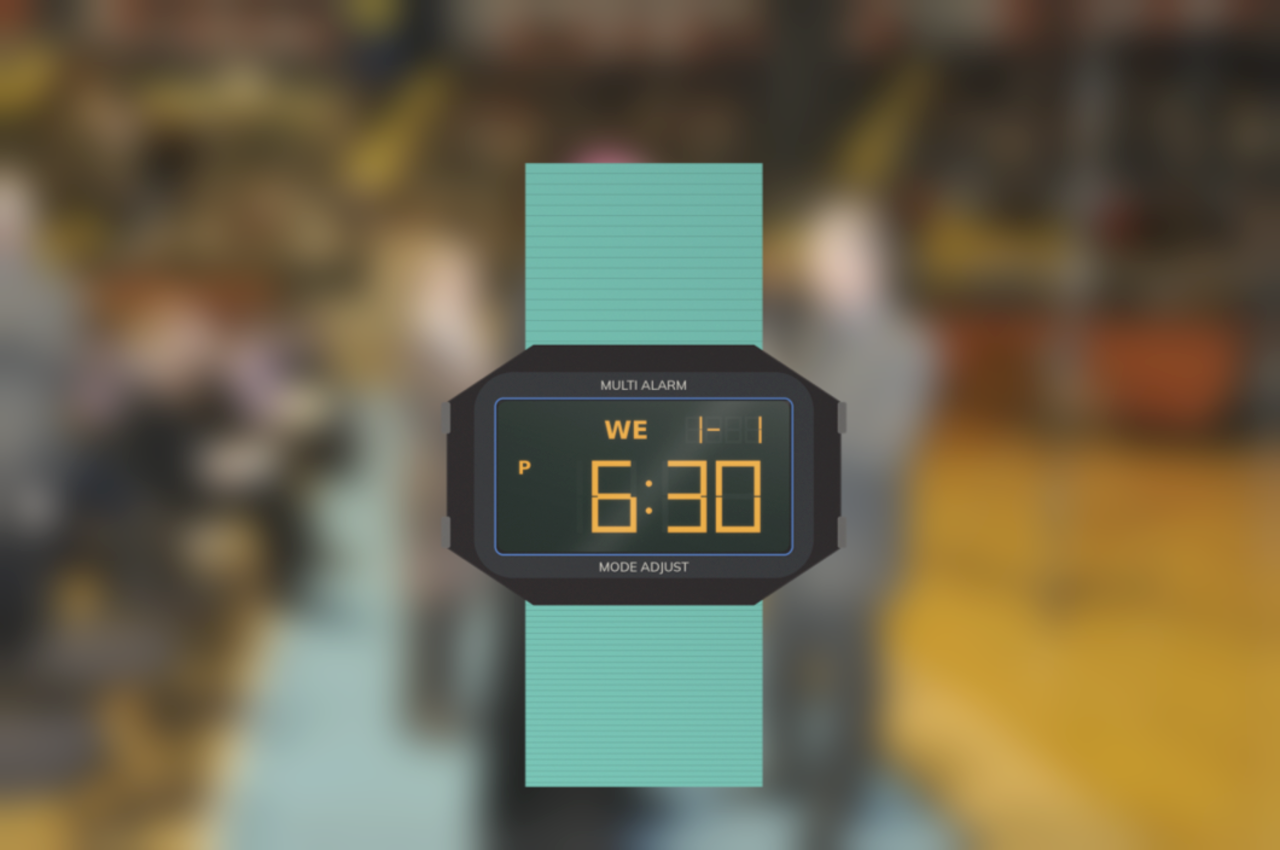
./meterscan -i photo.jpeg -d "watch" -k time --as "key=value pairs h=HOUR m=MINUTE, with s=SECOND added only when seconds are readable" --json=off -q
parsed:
h=6 m=30
